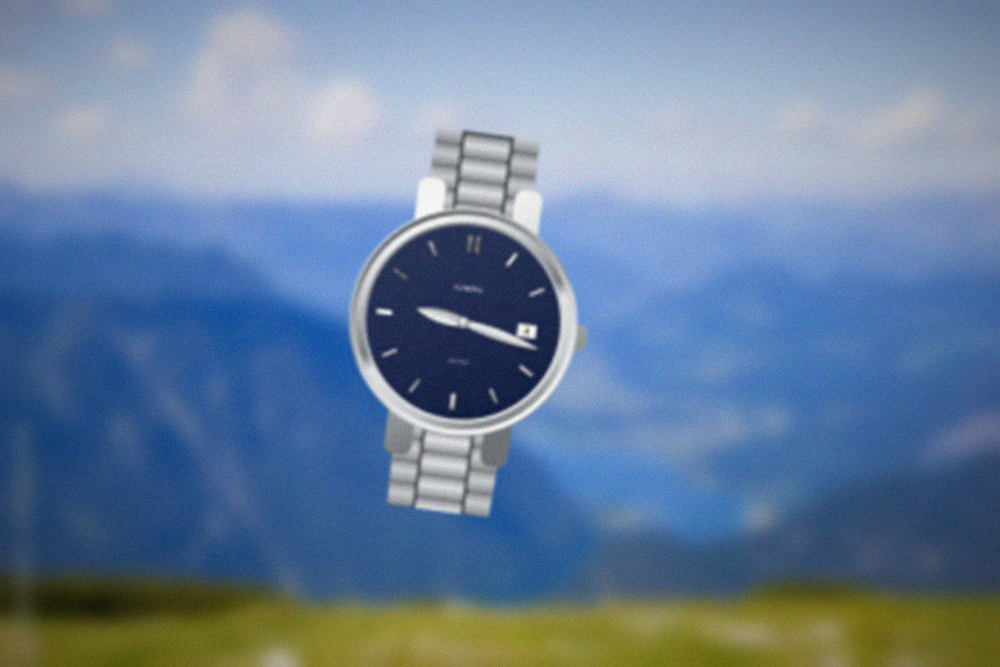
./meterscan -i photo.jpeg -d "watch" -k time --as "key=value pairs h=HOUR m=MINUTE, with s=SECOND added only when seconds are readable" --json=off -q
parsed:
h=9 m=17
